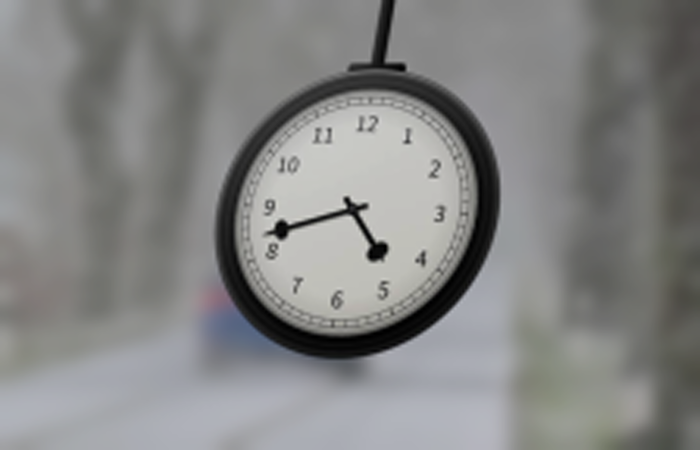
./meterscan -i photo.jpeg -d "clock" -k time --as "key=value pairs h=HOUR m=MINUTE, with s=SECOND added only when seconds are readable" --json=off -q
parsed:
h=4 m=42
